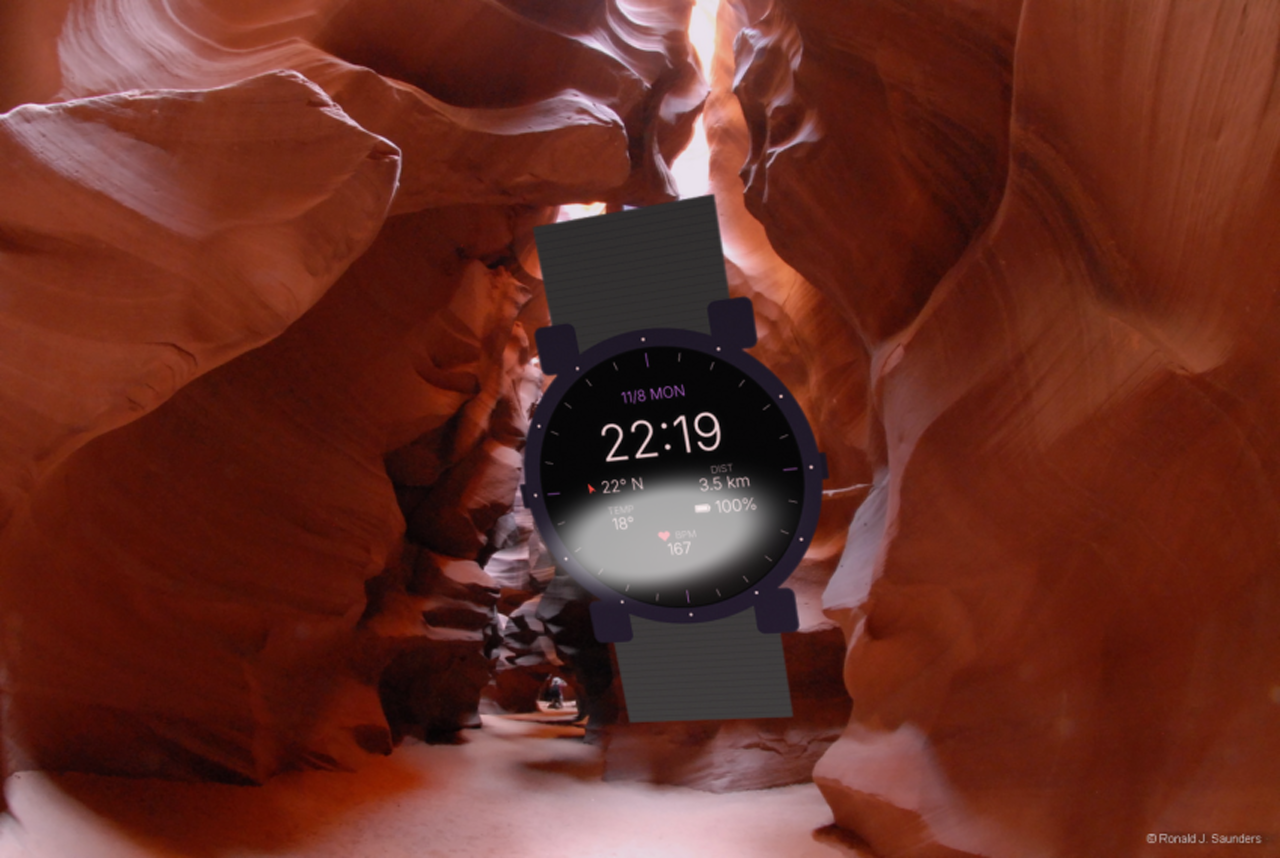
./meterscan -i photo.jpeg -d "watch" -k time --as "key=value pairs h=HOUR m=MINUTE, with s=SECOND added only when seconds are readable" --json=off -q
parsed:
h=22 m=19
